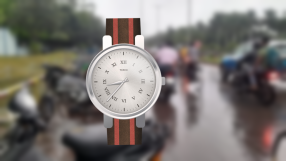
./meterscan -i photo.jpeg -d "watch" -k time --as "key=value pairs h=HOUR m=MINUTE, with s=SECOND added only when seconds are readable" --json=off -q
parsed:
h=8 m=37
